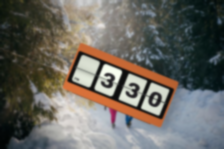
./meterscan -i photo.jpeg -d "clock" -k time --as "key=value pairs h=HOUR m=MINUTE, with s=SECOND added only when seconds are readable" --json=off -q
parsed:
h=3 m=30
